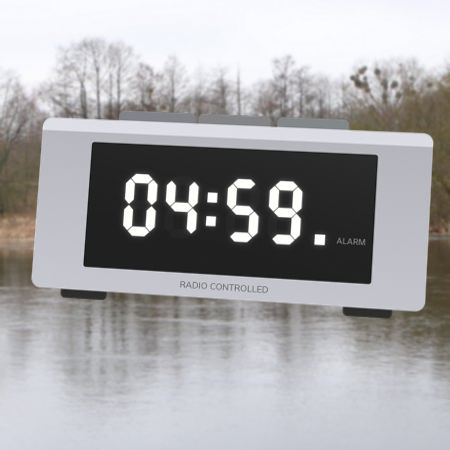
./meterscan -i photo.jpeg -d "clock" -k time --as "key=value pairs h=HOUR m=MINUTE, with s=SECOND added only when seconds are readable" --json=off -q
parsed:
h=4 m=59
